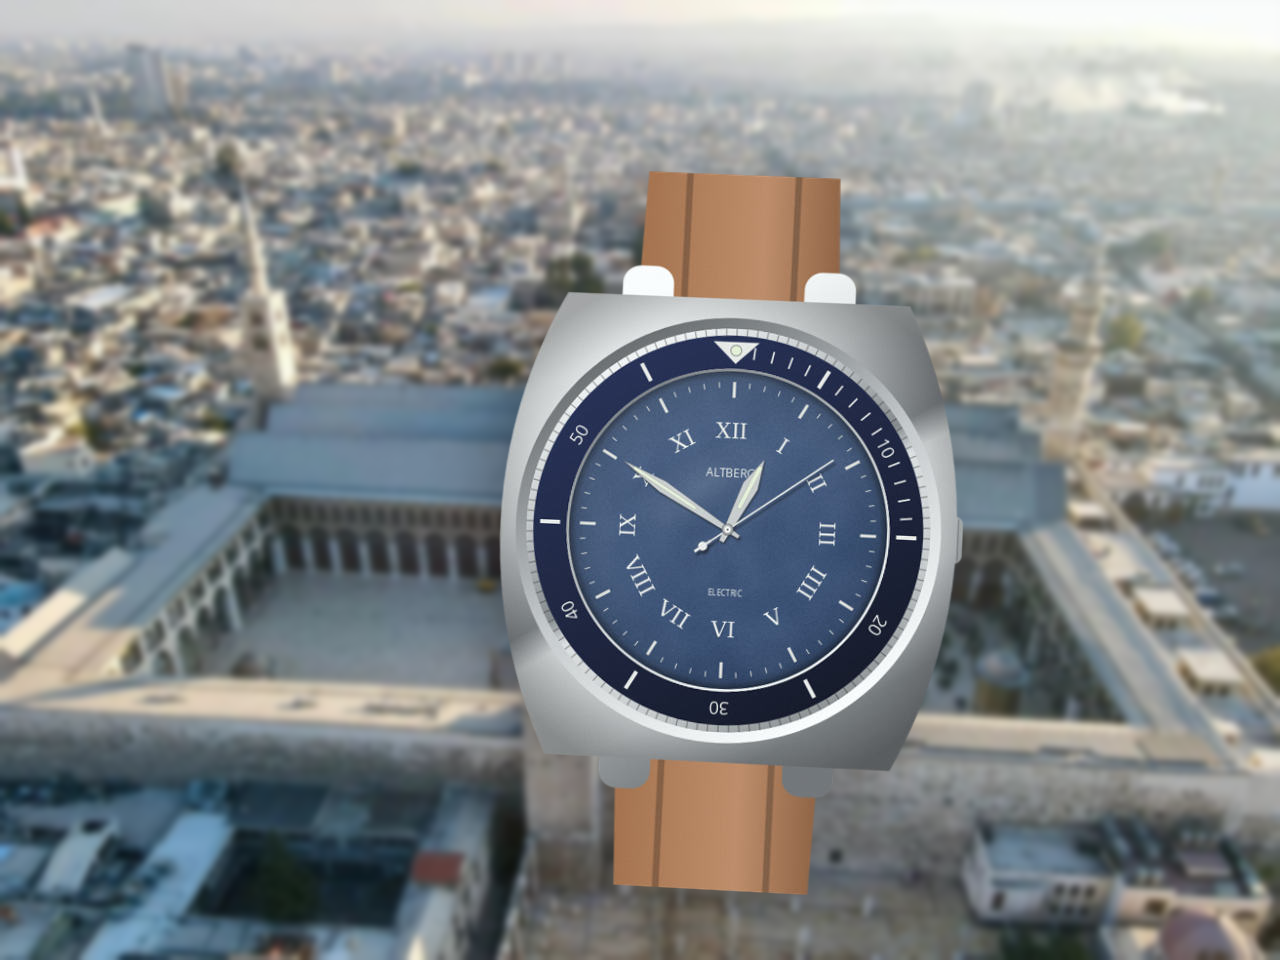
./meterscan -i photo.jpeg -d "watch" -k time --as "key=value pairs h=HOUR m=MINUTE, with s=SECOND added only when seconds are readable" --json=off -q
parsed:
h=12 m=50 s=9
